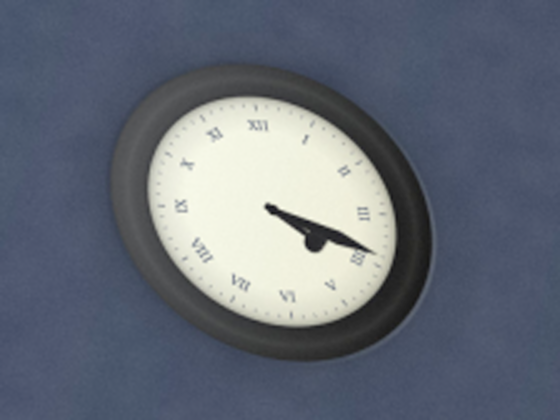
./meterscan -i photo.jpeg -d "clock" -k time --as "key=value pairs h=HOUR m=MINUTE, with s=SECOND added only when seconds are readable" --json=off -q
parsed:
h=4 m=19
